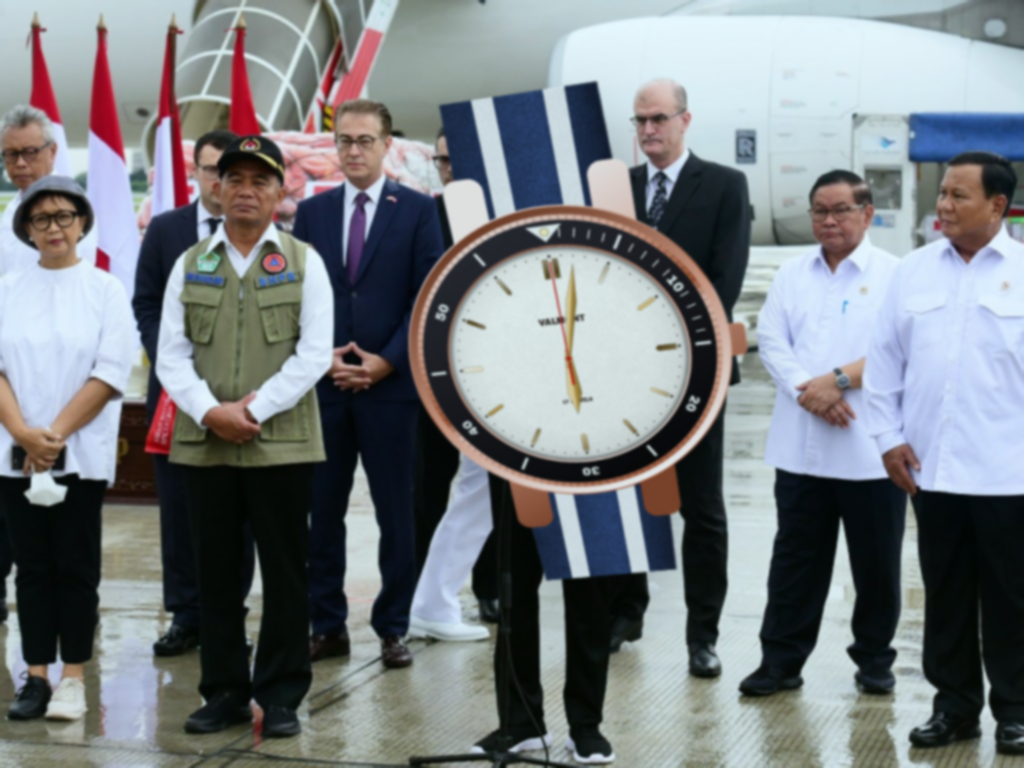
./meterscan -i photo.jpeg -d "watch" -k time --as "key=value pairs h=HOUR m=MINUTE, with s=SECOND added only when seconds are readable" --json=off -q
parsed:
h=6 m=2 s=0
